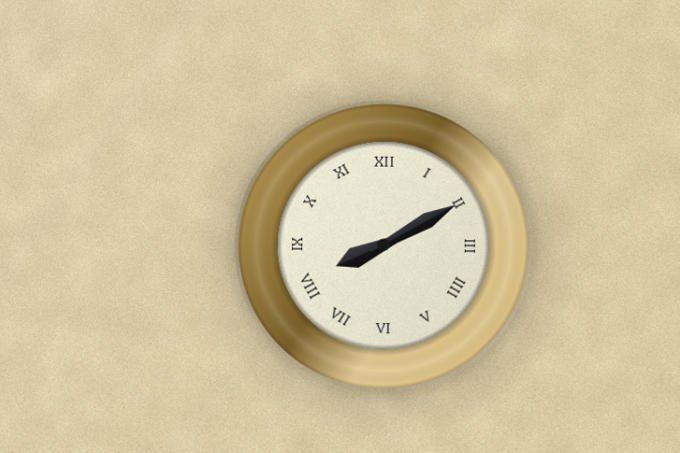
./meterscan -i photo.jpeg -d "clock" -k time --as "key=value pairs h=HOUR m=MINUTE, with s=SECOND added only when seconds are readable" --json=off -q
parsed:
h=8 m=10
